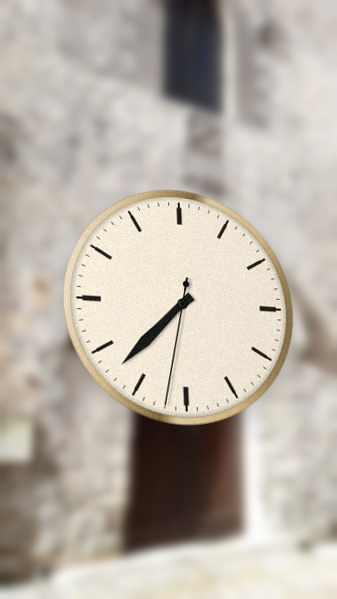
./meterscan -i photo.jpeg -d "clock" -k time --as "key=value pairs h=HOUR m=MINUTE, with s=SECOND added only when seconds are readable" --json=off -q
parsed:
h=7 m=37 s=32
